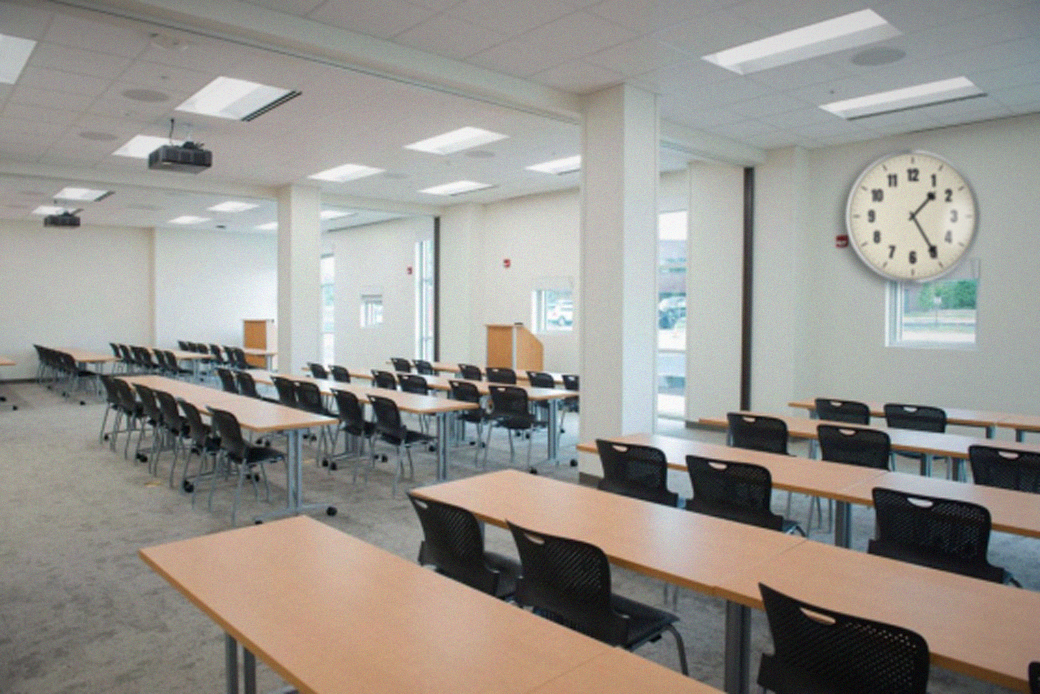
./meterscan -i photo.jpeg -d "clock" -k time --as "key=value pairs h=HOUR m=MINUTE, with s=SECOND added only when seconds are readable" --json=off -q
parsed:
h=1 m=25
